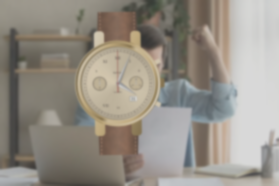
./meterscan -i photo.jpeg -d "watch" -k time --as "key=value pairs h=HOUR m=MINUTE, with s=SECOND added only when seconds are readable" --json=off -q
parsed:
h=4 m=4
